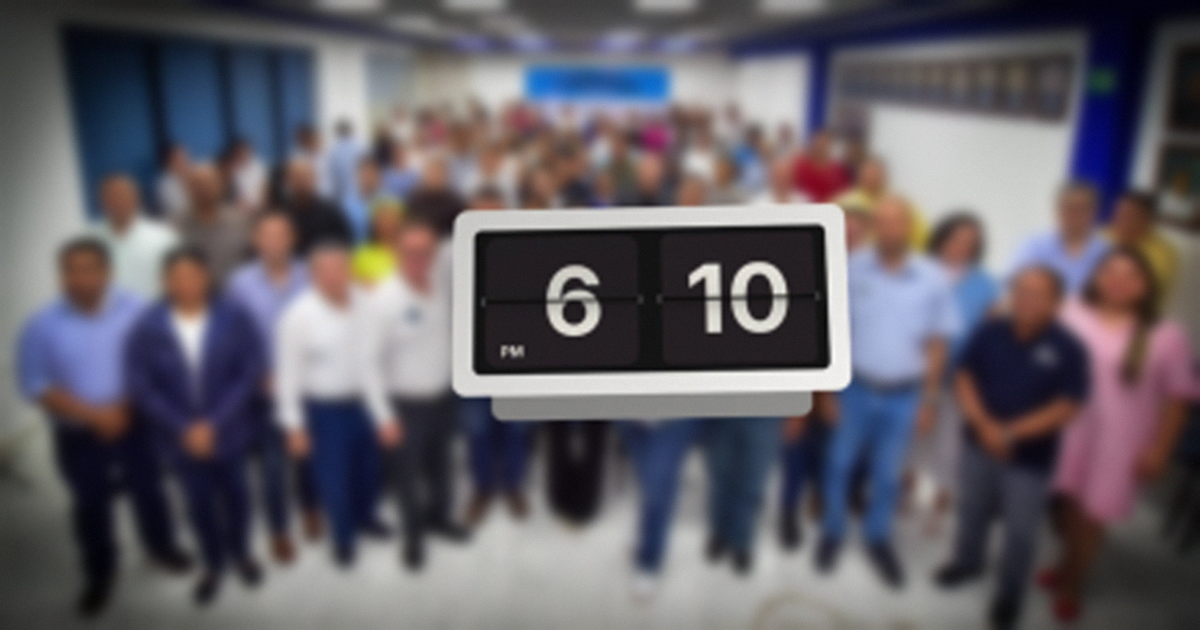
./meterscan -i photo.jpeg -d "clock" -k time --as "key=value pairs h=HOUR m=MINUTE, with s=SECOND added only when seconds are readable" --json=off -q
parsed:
h=6 m=10
